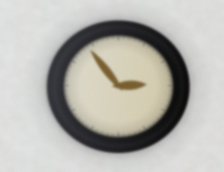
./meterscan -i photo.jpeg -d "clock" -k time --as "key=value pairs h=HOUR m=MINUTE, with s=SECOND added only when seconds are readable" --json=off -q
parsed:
h=2 m=54
